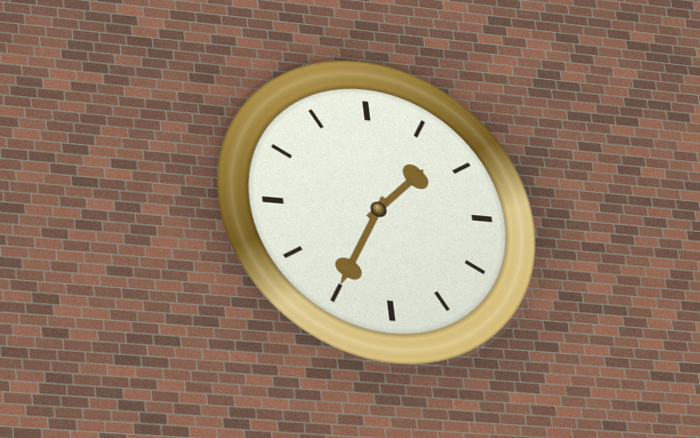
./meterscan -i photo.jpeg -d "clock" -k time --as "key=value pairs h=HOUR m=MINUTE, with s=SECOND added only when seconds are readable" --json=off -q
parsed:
h=1 m=35
